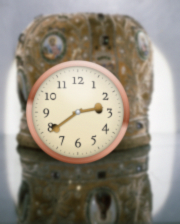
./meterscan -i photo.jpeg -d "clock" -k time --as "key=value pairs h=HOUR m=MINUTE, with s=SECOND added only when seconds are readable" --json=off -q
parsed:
h=2 m=39
